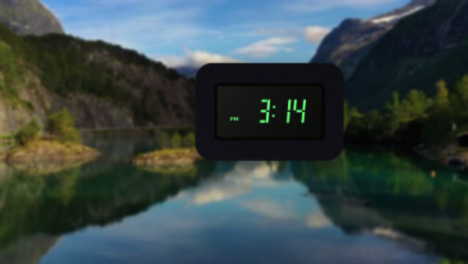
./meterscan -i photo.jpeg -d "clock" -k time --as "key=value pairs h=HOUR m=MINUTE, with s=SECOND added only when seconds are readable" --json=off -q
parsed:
h=3 m=14
